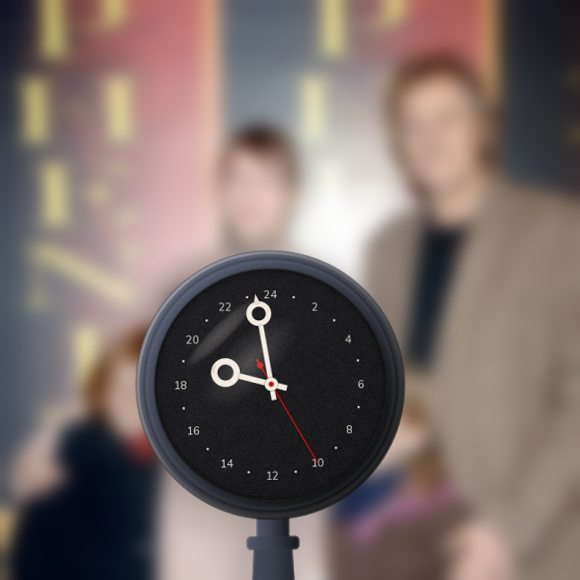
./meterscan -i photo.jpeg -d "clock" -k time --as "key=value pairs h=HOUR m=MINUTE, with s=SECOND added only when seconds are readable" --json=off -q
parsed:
h=18 m=58 s=25
